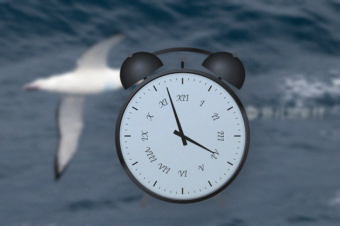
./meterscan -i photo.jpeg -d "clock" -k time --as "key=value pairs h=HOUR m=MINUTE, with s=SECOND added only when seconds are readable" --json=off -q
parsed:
h=3 m=57
